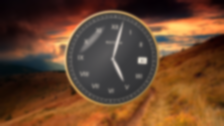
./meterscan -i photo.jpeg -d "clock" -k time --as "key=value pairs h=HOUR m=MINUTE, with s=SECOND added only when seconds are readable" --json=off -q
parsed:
h=5 m=2
